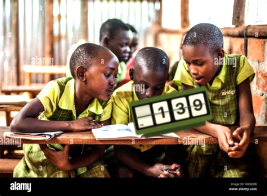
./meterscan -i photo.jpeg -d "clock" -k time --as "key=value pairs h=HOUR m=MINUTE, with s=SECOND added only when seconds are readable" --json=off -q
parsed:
h=1 m=39
